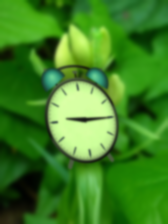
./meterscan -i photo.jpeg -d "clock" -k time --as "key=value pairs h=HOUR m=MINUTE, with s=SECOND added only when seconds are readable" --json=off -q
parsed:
h=9 m=15
